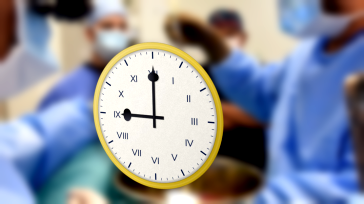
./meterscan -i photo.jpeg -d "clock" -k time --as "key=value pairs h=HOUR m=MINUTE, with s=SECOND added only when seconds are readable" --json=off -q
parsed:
h=9 m=0
